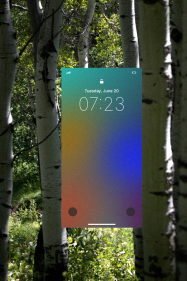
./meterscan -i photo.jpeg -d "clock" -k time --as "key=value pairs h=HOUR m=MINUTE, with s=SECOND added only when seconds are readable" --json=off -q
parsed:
h=7 m=23
